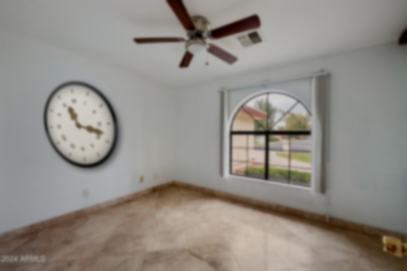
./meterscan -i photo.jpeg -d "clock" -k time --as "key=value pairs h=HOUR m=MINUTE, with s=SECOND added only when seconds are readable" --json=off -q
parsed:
h=11 m=18
